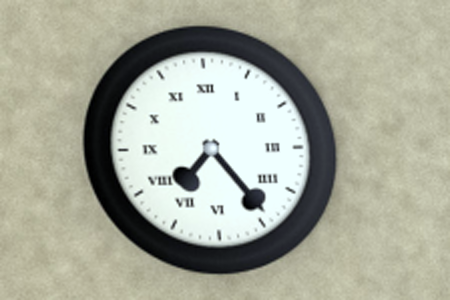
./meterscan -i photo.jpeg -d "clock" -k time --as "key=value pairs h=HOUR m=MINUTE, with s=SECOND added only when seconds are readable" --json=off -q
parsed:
h=7 m=24
